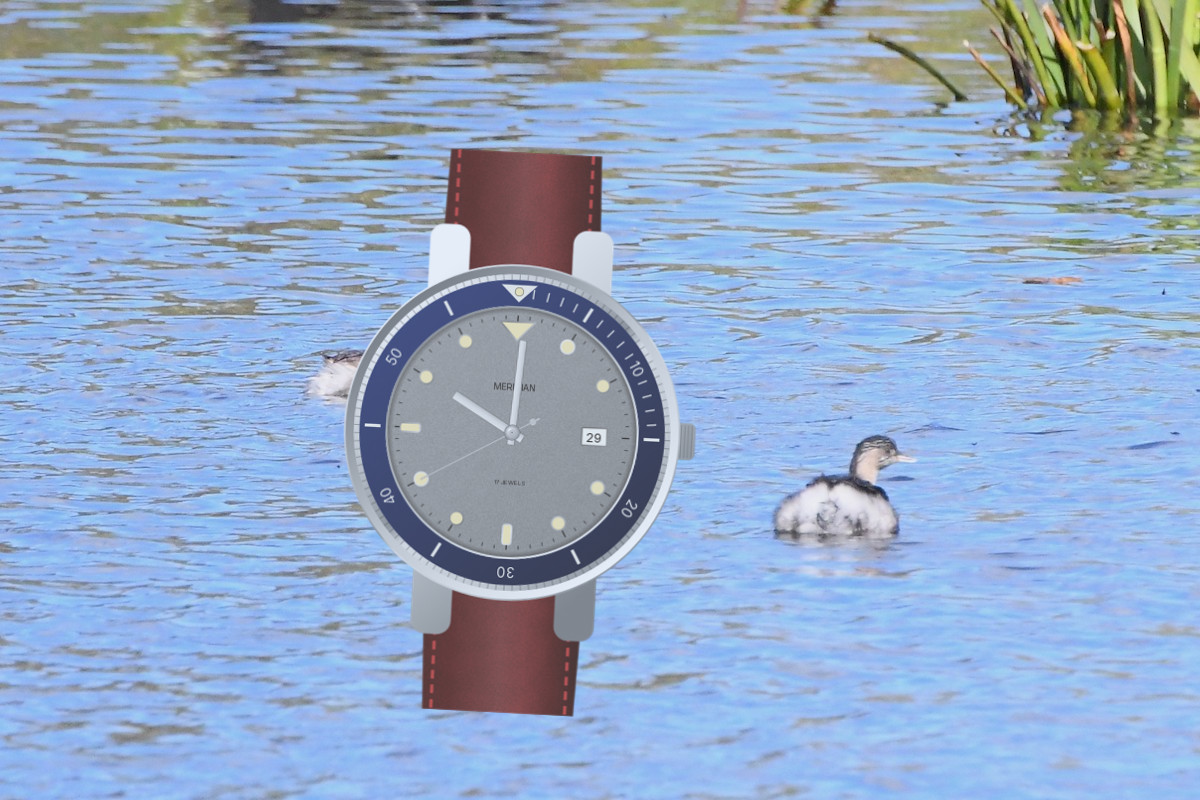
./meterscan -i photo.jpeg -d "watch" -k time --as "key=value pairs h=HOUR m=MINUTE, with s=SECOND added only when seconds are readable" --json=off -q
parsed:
h=10 m=0 s=40
